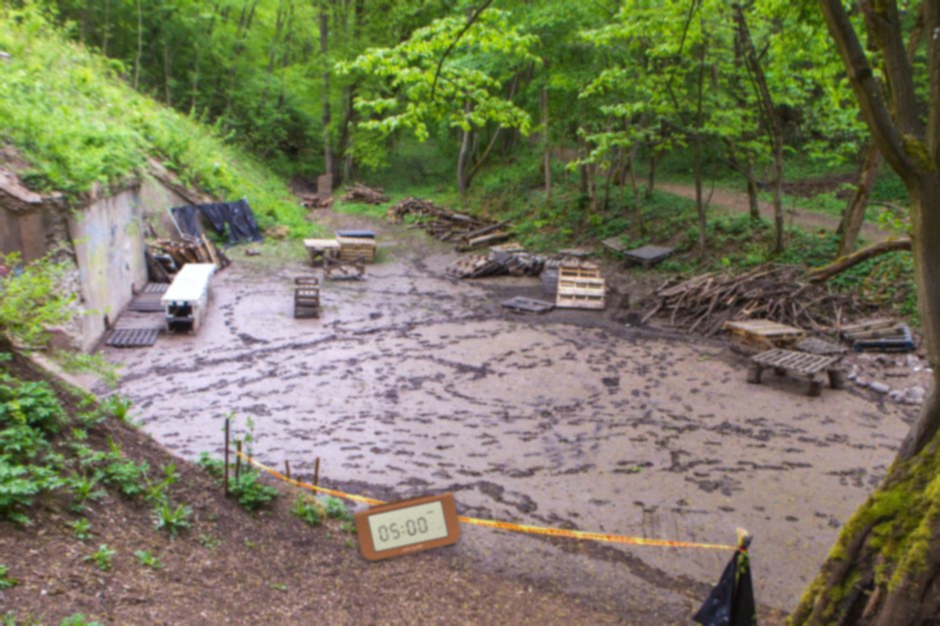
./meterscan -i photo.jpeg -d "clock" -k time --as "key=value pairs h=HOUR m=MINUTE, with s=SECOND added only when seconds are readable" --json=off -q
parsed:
h=5 m=0
